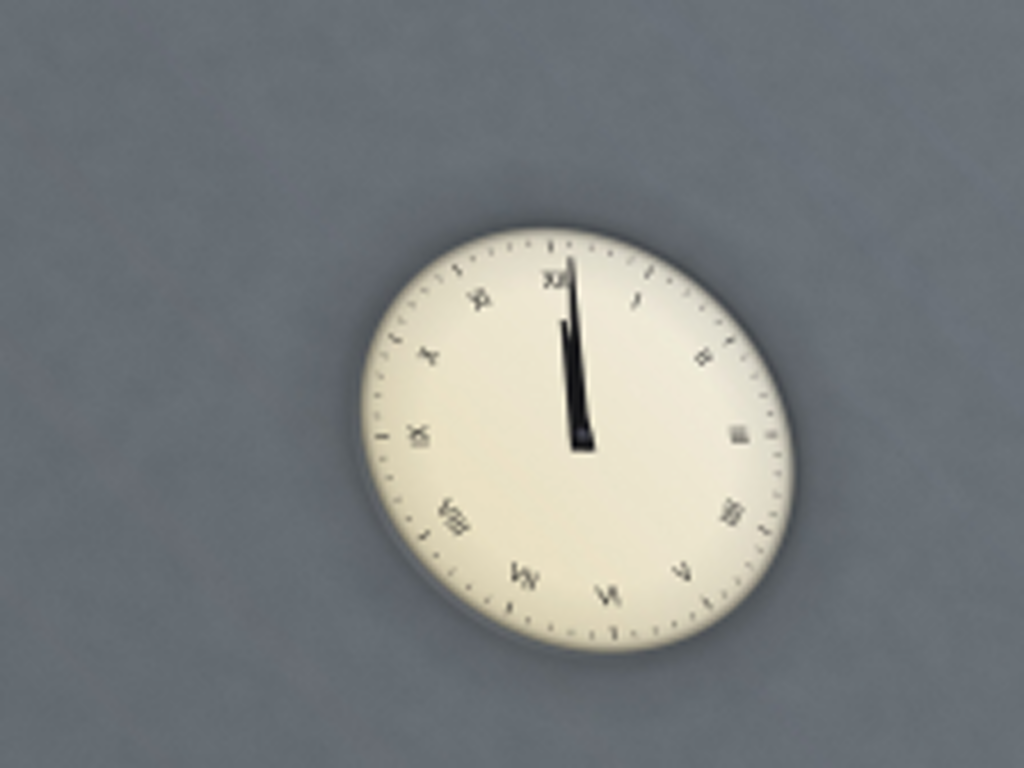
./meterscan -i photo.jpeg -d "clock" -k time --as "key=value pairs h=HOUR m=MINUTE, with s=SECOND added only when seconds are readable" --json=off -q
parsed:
h=12 m=1
